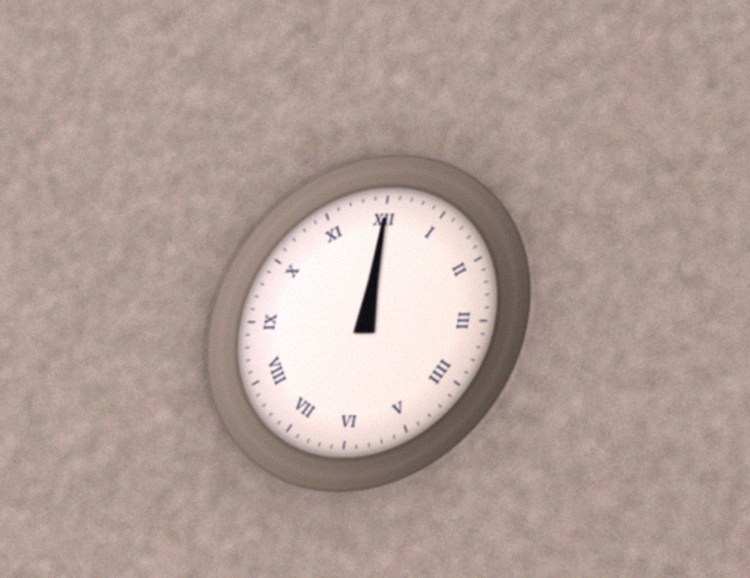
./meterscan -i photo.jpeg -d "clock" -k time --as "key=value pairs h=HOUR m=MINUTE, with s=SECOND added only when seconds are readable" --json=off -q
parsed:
h=12 m=0
